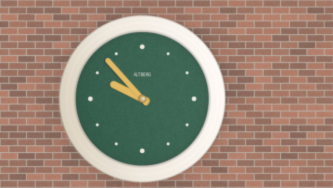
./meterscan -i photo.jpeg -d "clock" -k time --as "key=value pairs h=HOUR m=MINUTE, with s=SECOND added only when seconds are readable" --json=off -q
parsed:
h=9 m=53
